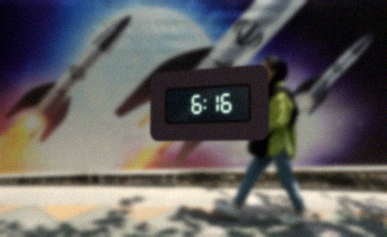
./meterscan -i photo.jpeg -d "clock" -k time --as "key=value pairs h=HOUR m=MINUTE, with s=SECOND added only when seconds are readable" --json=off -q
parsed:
h=6 m=16
